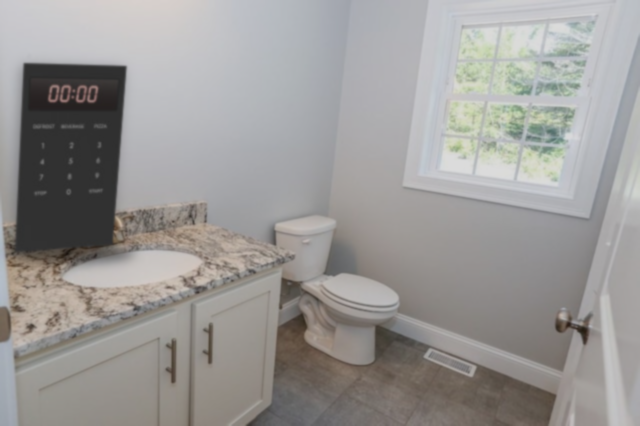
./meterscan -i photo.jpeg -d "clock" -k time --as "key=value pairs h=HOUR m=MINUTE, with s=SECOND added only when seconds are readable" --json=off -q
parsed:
h=0 m=0
